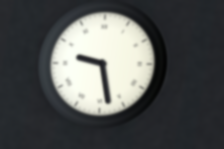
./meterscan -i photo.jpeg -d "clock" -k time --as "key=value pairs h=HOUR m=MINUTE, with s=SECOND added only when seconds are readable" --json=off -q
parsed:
h=9 m=28
